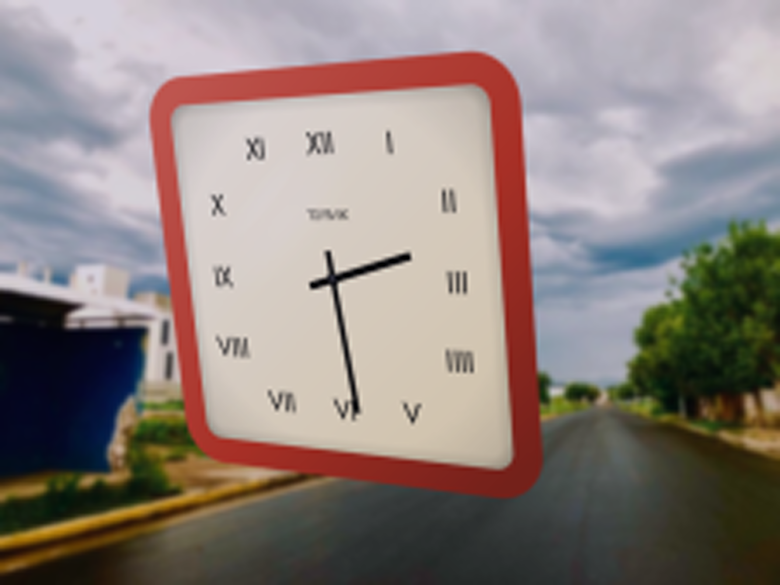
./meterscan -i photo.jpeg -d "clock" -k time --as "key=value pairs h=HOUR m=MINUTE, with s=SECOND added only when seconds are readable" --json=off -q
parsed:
h=2 m=29
